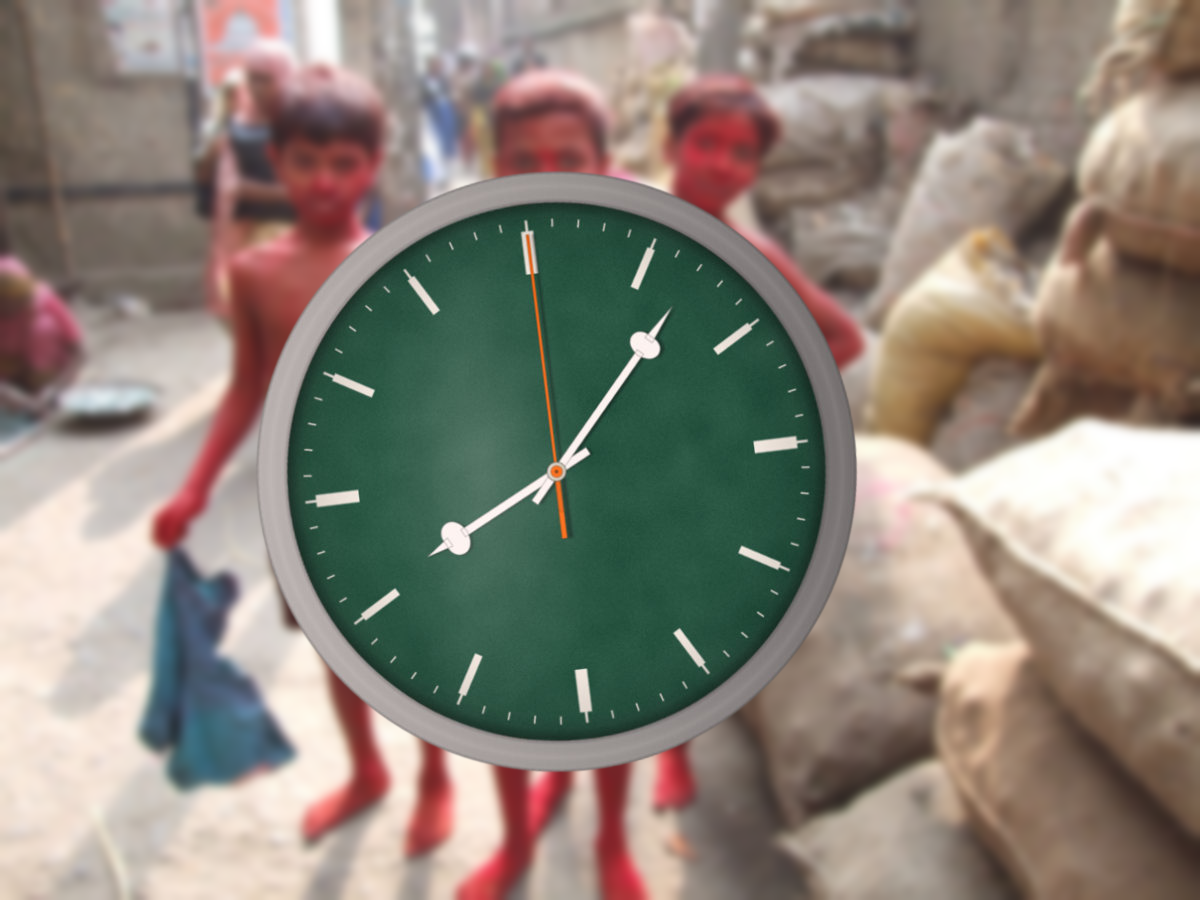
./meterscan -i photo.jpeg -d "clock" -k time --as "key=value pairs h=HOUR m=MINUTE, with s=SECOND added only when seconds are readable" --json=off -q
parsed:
h=8 m=7 s=0
